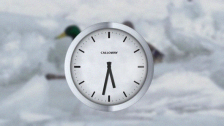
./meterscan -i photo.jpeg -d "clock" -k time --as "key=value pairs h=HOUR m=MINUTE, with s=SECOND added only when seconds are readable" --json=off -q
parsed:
h=5 m=32
